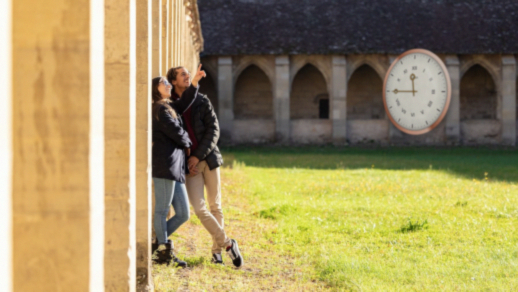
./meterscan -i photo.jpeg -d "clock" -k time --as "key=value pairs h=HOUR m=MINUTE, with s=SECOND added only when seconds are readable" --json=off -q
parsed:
h=11 m=45
